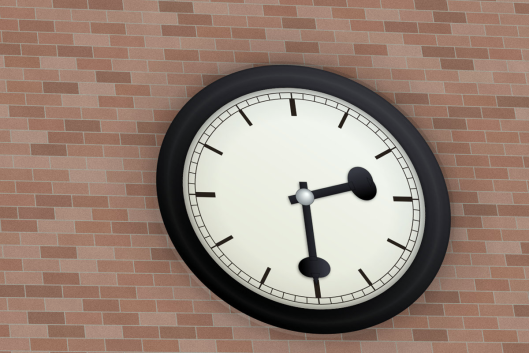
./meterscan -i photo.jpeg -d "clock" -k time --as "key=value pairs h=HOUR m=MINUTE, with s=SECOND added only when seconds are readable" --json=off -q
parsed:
h=2 m=30
